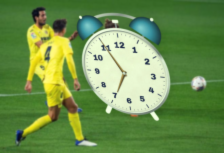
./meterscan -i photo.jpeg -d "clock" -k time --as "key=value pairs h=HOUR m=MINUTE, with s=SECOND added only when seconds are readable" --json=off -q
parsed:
h=6 m=55
